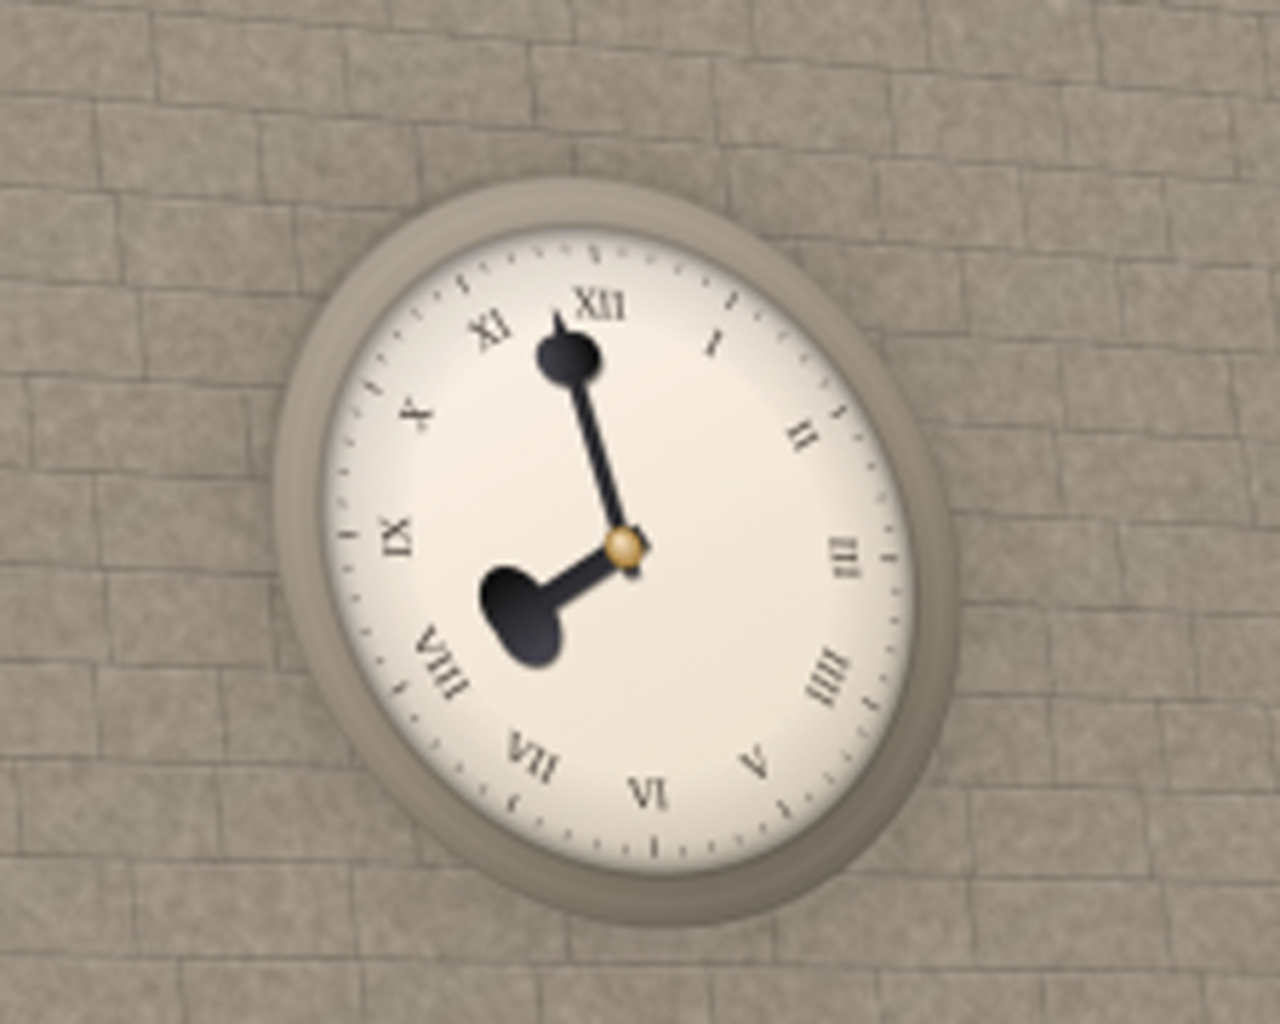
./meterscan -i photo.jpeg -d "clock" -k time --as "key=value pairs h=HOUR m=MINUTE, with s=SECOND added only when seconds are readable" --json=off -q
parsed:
h=7 m=58
